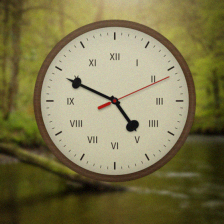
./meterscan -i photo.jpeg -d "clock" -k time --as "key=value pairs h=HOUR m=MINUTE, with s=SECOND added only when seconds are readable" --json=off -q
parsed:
h=4 m=49 s=11
